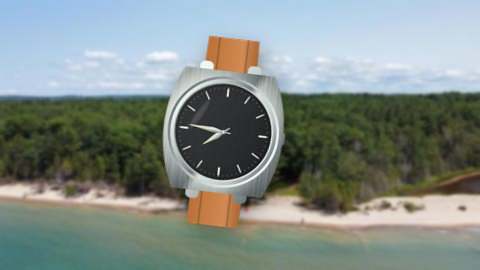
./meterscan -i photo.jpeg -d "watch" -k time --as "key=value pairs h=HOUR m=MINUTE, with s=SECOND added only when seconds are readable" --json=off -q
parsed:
h=7 m=46
